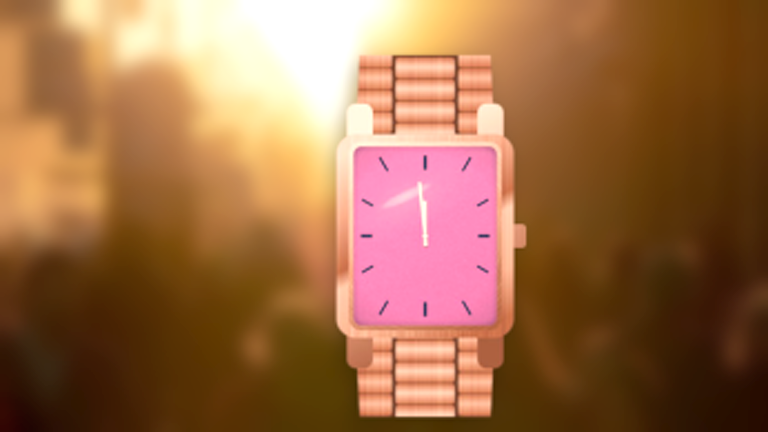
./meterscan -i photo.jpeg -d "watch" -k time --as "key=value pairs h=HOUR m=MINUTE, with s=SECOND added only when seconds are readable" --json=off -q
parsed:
h=11 m=59
